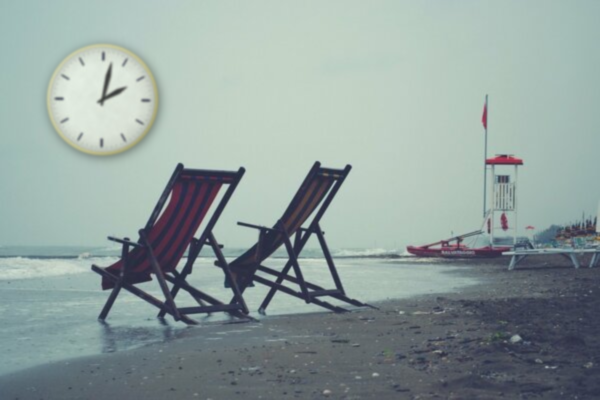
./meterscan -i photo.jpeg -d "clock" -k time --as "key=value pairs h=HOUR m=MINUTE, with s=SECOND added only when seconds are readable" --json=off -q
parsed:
h=2 m=2
